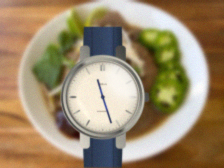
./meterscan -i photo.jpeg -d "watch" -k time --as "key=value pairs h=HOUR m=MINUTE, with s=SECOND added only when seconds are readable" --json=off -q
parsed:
h=11 m=27
